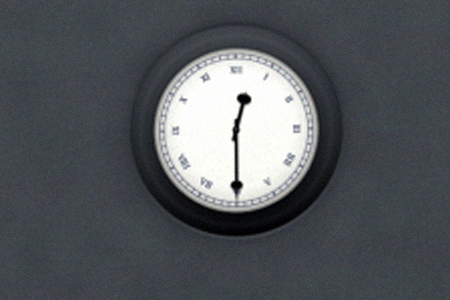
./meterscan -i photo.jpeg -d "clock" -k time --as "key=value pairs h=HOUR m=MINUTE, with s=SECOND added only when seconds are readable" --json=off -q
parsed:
h=12 m=30
